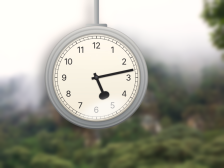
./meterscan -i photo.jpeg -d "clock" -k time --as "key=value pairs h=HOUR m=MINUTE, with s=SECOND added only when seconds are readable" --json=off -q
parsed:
h=5 m=13
